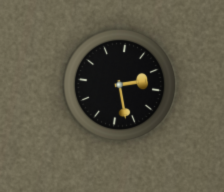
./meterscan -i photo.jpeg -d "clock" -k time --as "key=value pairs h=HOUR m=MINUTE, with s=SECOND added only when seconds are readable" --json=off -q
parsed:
h=2 m=27
